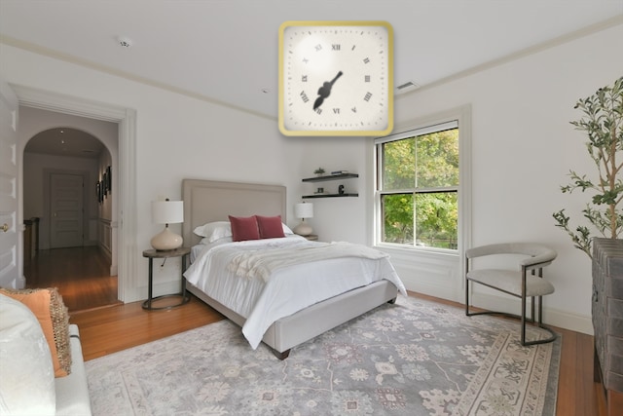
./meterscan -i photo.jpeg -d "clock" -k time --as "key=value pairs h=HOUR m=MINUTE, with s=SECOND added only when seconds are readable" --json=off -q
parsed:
h=7 m=36
